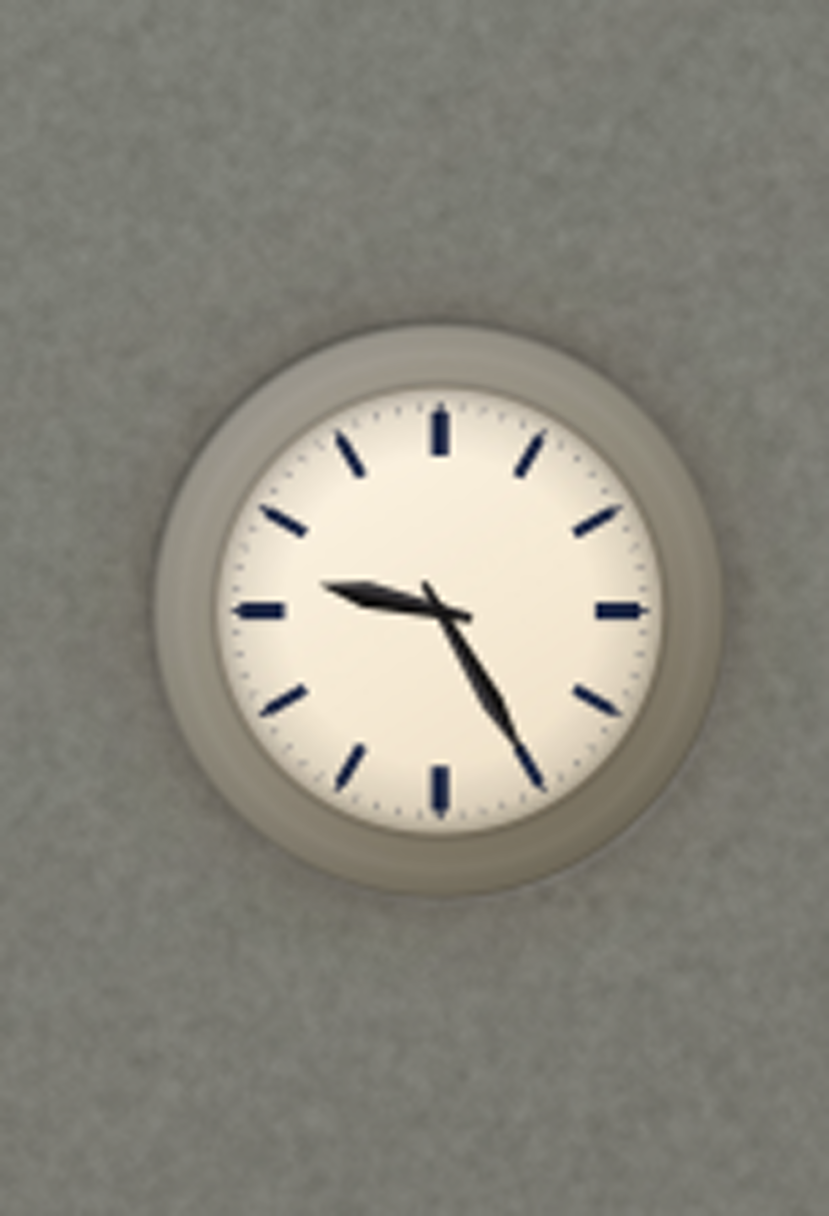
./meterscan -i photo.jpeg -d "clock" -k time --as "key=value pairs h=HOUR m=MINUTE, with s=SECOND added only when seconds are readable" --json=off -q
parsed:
h=9 m=25
